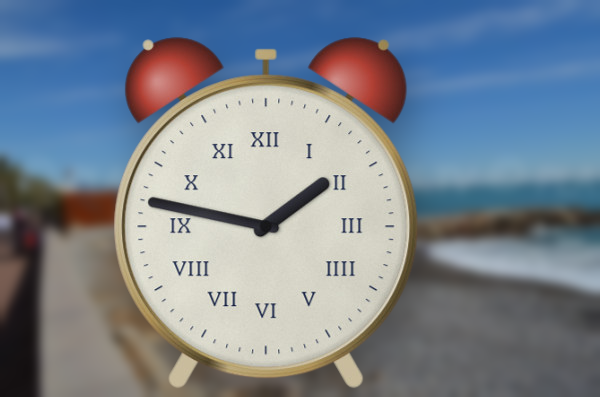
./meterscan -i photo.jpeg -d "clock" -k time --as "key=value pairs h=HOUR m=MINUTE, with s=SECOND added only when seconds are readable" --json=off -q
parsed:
h=1 m=47
